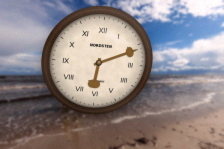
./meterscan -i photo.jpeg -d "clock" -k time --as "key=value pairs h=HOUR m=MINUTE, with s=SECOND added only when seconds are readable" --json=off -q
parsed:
h=6 m=11
